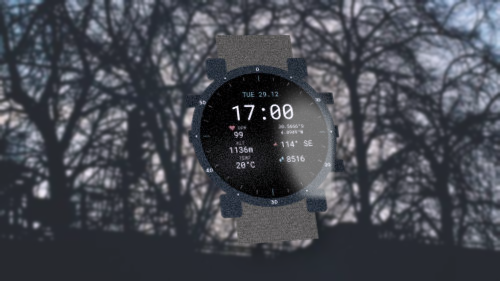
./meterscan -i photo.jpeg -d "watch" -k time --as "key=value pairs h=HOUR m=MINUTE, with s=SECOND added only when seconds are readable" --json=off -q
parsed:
h=17 m=0
